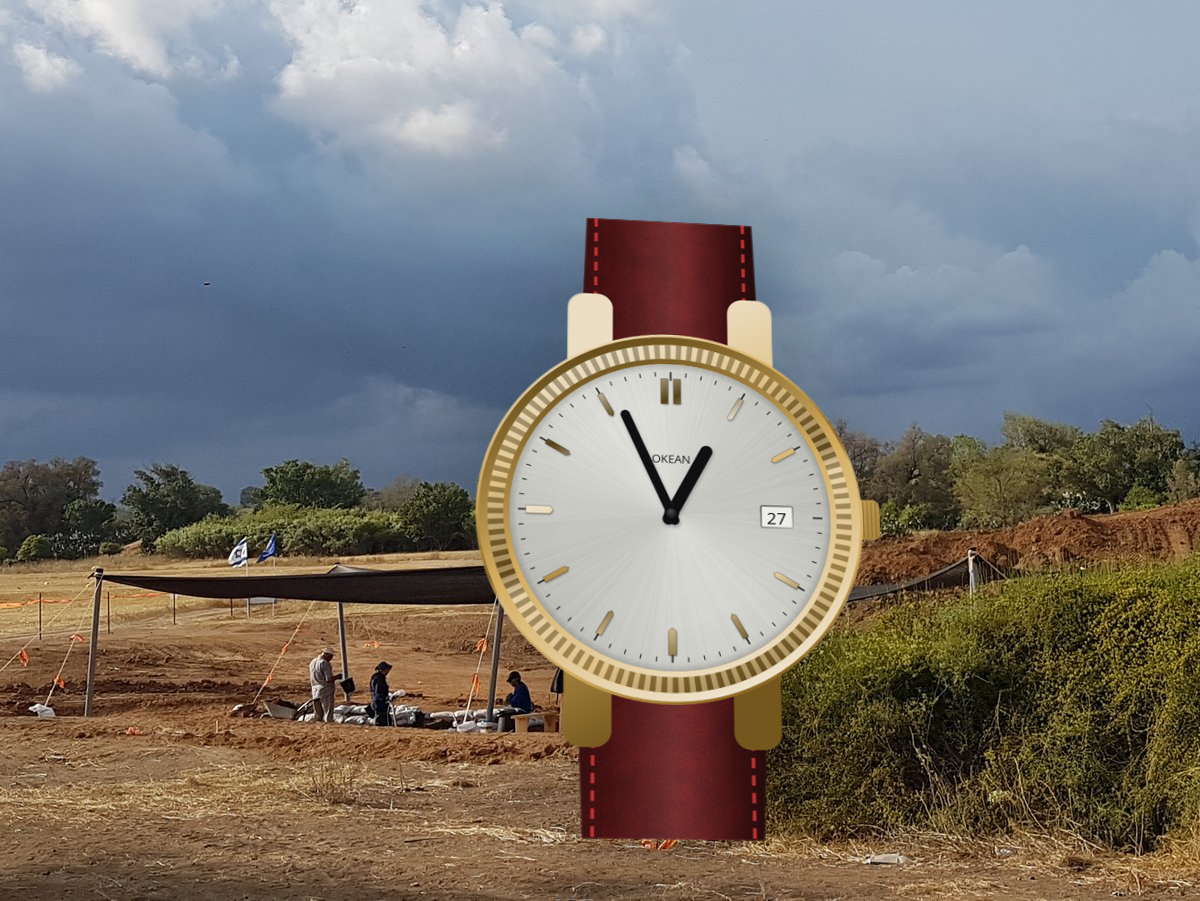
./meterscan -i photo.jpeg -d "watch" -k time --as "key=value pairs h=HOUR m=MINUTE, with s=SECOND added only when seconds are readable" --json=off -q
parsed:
h=12 m=56
